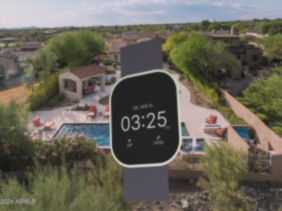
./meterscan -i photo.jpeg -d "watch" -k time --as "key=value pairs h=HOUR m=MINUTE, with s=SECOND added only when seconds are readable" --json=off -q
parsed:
h=3 m=25
